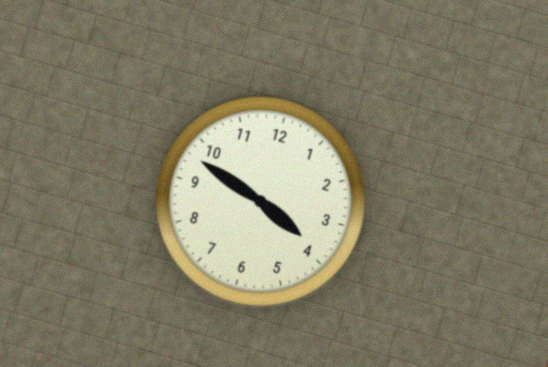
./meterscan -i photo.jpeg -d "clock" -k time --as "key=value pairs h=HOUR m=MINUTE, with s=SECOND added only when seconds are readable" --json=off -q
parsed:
h=3 m=48
